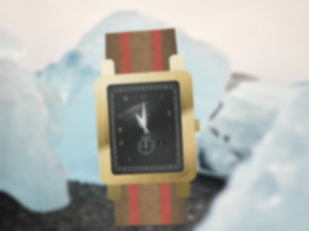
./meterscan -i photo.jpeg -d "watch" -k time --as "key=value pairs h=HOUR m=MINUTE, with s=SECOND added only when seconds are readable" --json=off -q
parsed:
h=11 m=0
